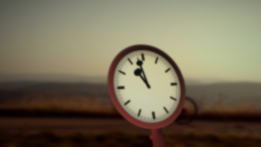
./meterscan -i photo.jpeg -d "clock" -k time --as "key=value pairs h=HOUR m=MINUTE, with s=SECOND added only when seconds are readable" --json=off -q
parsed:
h=10 m=58
